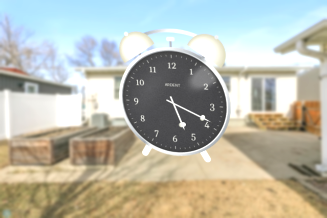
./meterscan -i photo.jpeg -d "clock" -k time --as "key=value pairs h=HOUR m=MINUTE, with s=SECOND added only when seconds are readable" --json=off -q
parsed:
h=5 m=19
